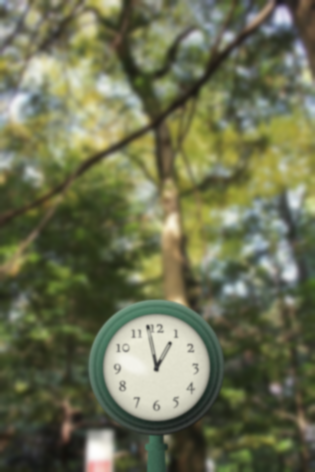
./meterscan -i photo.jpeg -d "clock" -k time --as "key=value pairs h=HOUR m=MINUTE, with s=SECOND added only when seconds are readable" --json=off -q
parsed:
h=12 m=58
